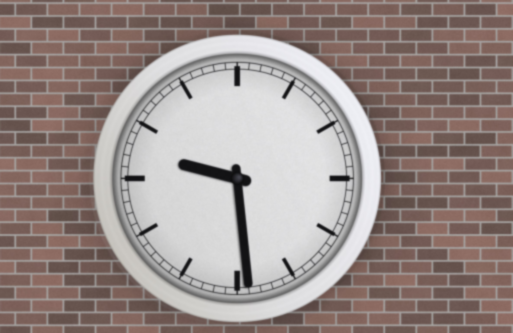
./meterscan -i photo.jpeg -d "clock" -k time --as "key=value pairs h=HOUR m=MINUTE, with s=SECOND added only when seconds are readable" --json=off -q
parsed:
h=9 m=29
